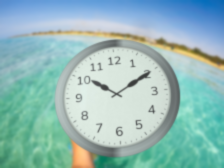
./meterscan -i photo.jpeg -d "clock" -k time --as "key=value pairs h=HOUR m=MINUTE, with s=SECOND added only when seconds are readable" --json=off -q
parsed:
h=10 m=10
